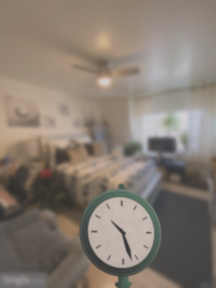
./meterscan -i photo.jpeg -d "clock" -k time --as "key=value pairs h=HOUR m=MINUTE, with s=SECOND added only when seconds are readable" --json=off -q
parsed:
h=10 m=27
